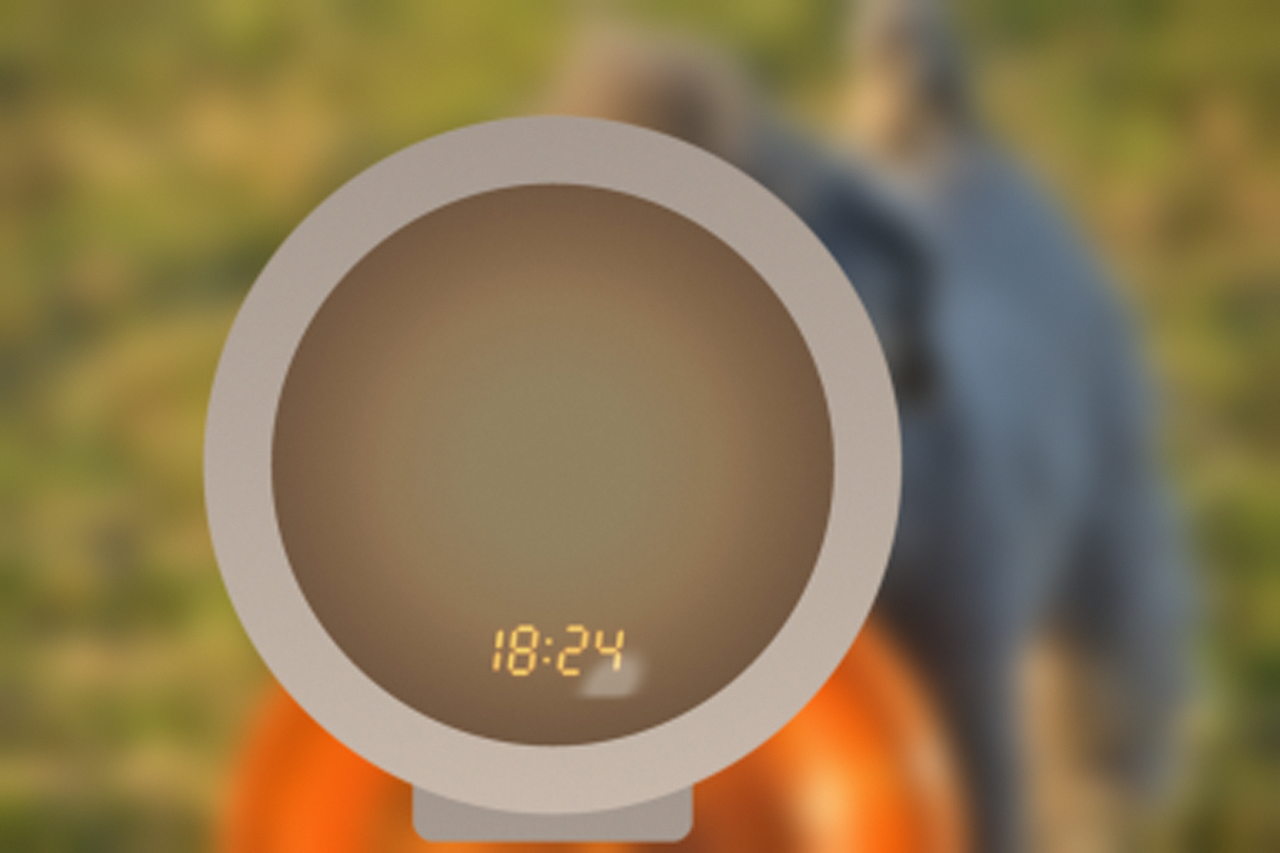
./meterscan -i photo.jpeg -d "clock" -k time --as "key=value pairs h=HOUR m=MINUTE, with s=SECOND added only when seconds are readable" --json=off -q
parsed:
h=18 m=24
